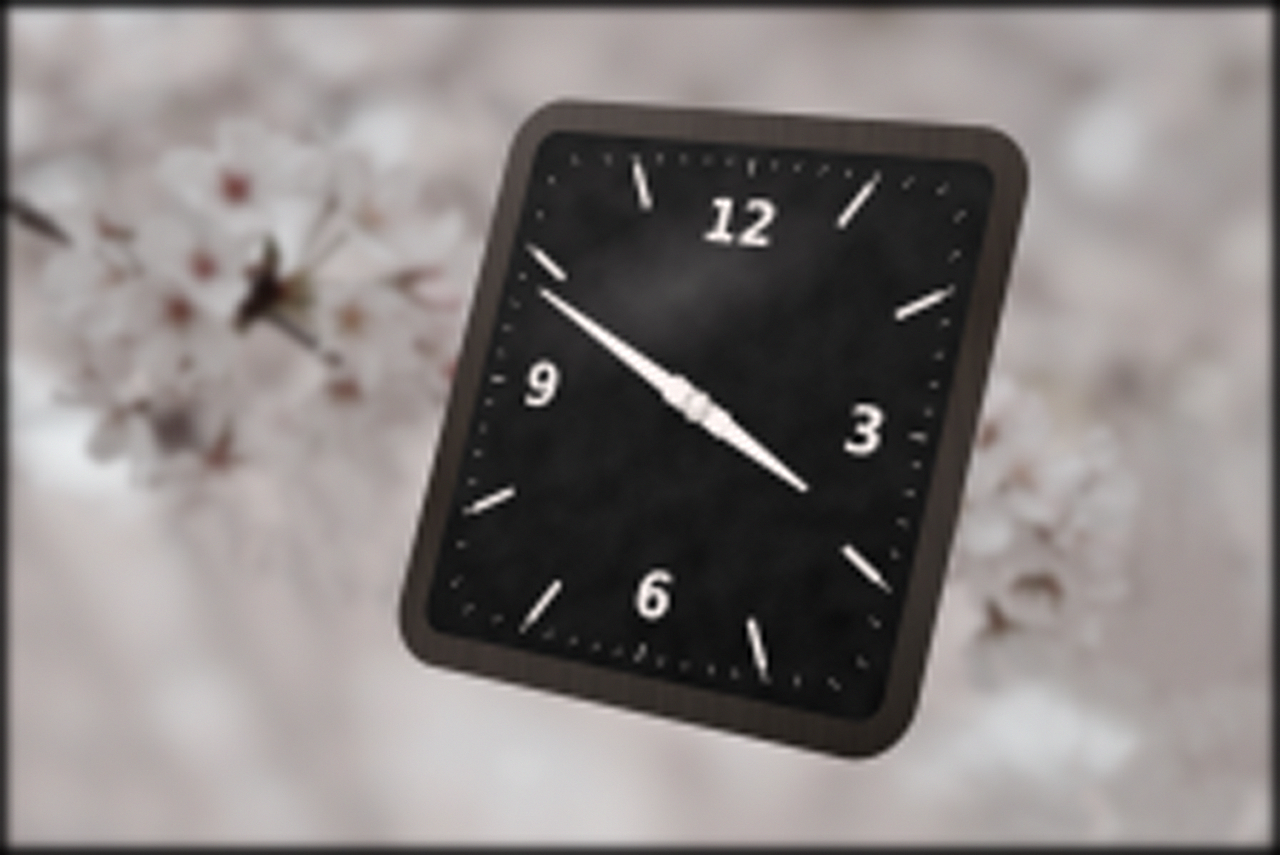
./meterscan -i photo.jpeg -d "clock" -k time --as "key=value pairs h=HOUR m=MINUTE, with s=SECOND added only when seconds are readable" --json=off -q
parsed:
h=3 m=49
